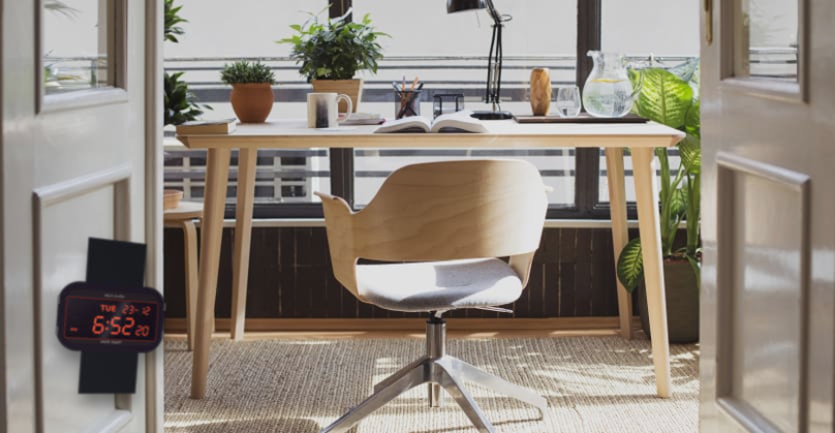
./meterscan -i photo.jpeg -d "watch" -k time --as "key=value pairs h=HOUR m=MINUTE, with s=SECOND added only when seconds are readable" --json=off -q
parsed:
h=6 m=52 s=20
